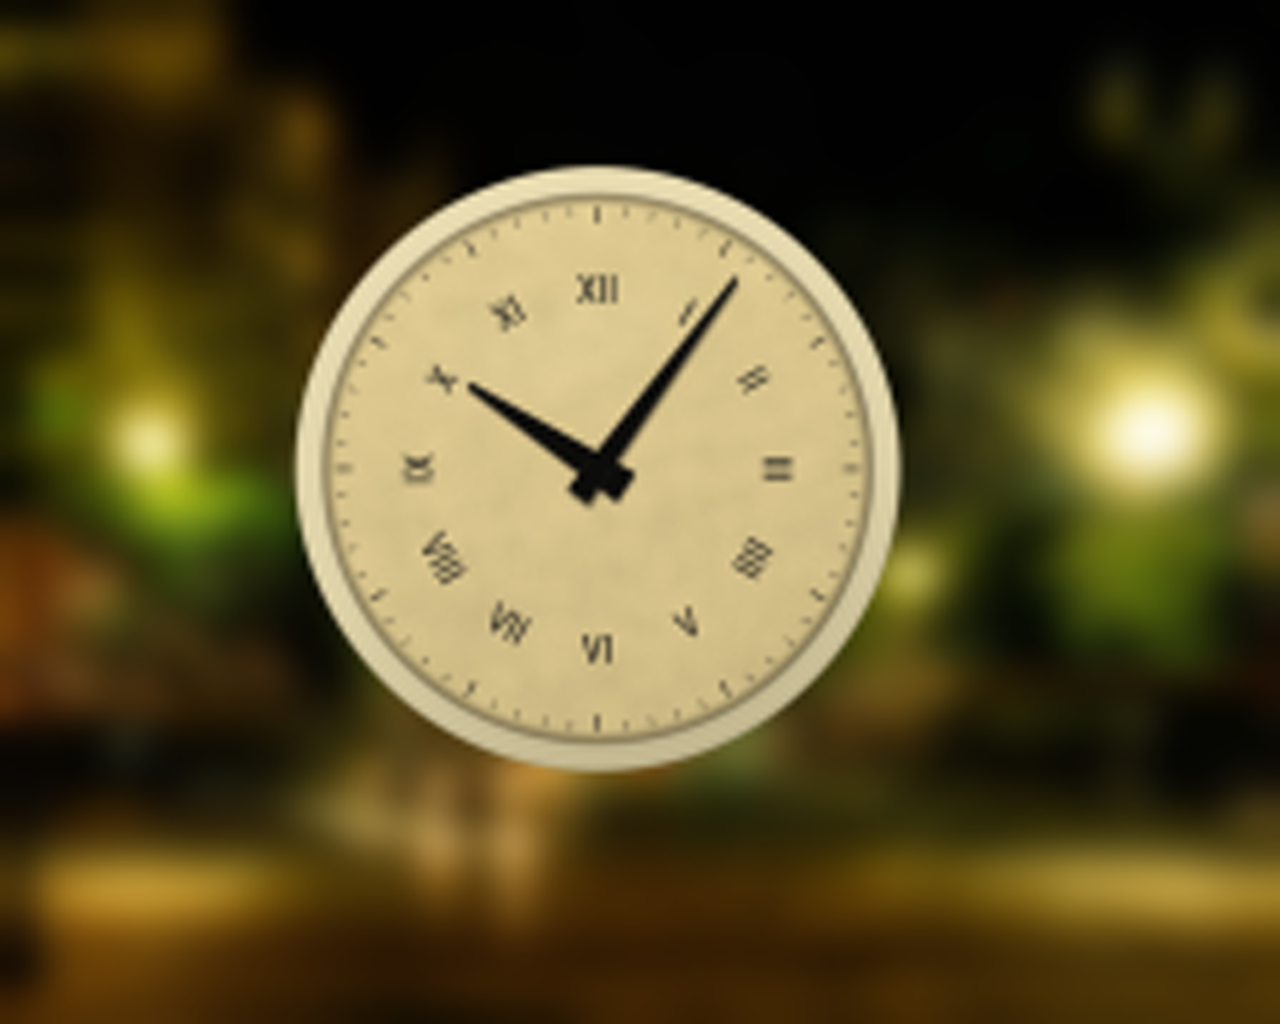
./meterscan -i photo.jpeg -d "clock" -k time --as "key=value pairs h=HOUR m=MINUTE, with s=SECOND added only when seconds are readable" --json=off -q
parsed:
h=10 m=6
